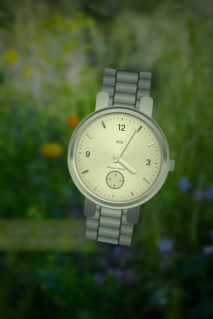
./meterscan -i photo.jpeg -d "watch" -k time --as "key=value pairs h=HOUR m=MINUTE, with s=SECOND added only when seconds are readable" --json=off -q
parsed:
h=4 m=4
